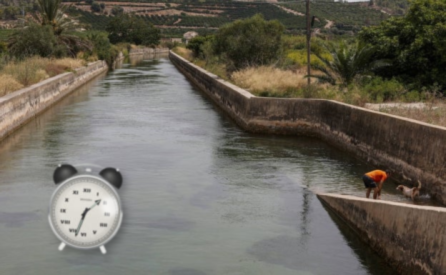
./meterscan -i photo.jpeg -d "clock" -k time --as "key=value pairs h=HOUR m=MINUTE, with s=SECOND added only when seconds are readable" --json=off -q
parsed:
h=1 m=33
